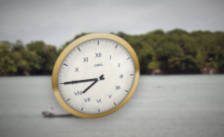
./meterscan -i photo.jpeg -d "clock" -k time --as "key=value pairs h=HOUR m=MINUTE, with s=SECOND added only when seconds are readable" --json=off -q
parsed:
h=7 m=45
